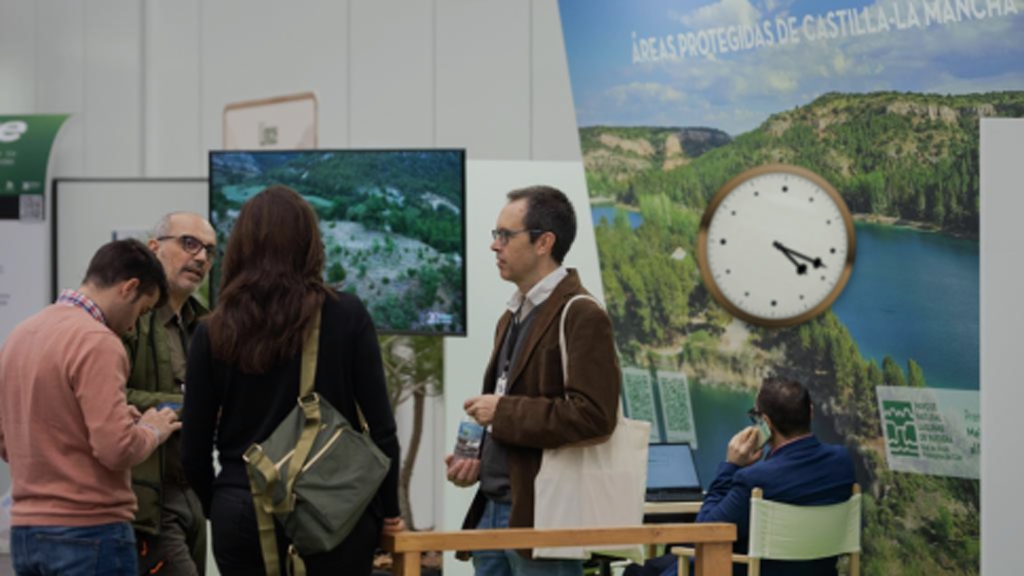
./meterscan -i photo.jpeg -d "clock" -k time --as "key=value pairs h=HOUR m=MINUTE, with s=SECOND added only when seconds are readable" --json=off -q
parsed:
h=4 m=18
